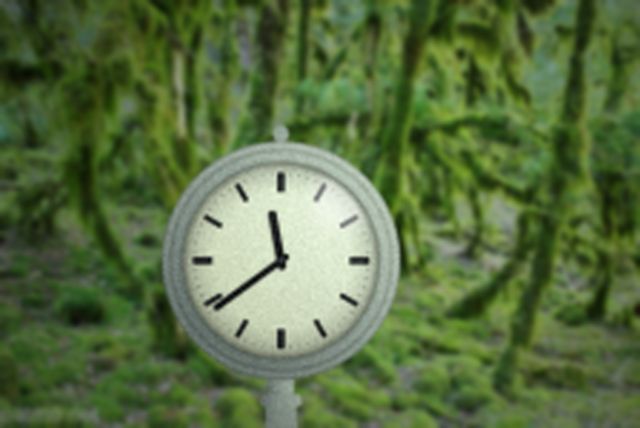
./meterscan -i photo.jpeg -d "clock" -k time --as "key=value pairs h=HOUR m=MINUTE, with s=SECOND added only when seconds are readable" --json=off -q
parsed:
h=11 m=39
